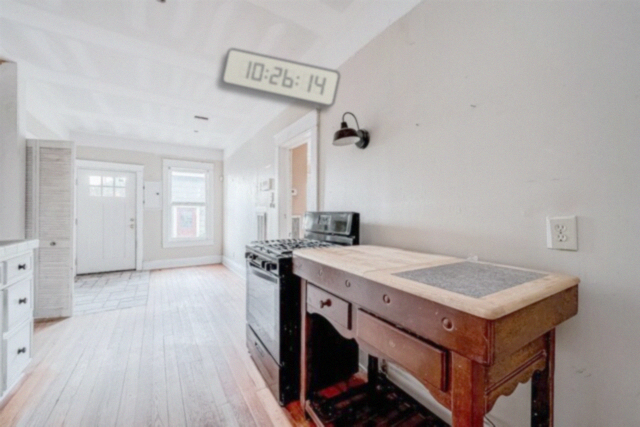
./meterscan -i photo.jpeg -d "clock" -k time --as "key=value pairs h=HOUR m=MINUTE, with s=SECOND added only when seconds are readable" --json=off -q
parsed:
h=10 m=26 s=14
